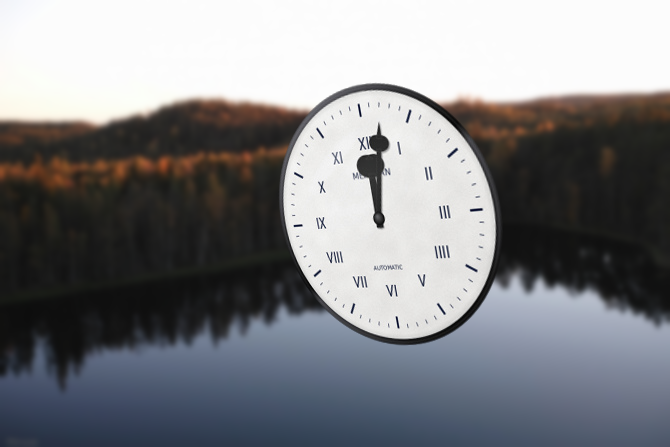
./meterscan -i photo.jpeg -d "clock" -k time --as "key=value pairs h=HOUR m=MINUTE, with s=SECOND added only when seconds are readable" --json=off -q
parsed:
h=12 m=2
